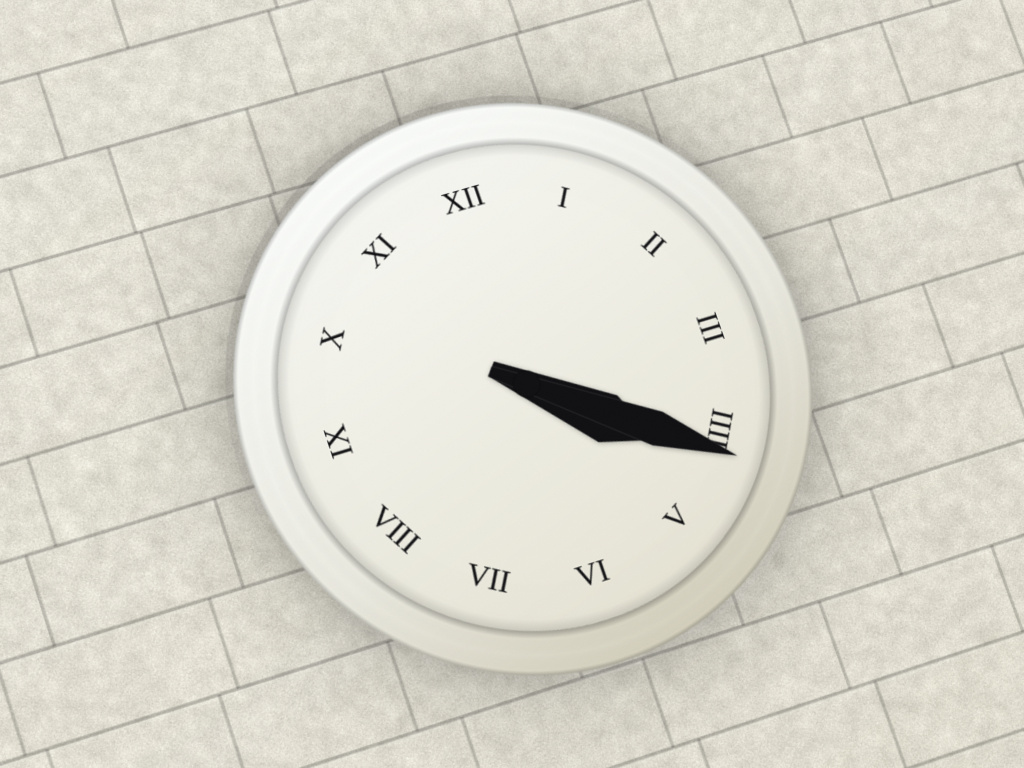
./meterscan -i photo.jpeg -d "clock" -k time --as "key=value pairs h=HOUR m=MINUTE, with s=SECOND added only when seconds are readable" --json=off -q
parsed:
h=4 m=21
